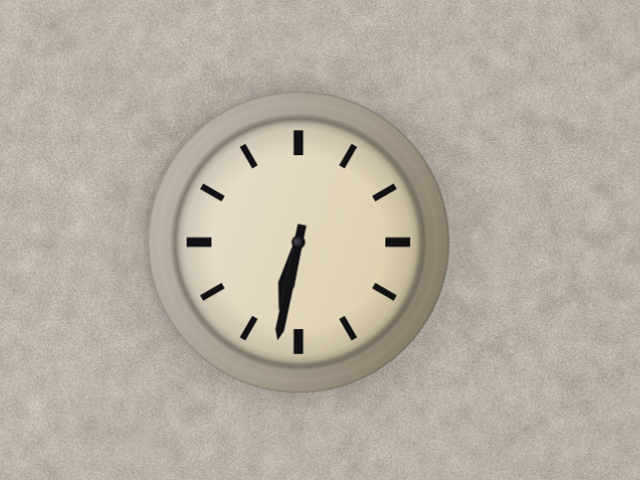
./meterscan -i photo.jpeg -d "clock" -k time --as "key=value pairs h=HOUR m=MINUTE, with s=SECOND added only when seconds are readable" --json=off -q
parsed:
h=6 m=32
